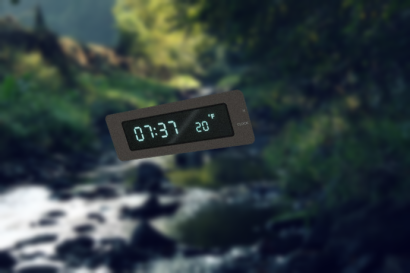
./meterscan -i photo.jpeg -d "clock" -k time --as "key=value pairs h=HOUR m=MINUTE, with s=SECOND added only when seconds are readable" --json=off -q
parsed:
h=7 m=37
